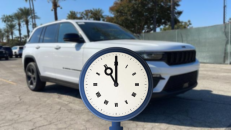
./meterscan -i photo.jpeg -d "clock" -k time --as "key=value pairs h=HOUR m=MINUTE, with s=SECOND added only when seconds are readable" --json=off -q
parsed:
h=11 m=0
